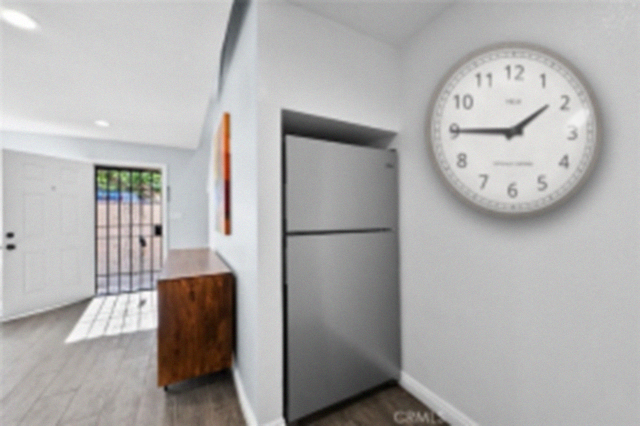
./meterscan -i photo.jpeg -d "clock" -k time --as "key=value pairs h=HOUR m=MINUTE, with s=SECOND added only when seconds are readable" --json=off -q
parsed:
h=1 m=45
